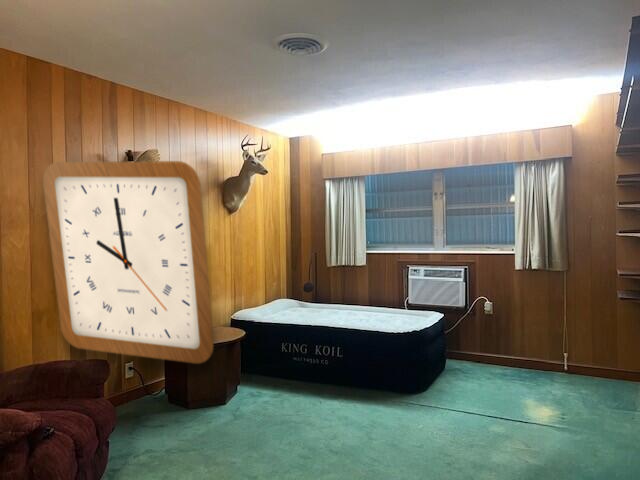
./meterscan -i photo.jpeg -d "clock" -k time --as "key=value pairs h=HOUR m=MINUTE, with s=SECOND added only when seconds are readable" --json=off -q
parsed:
h=9 m=59 s=23
